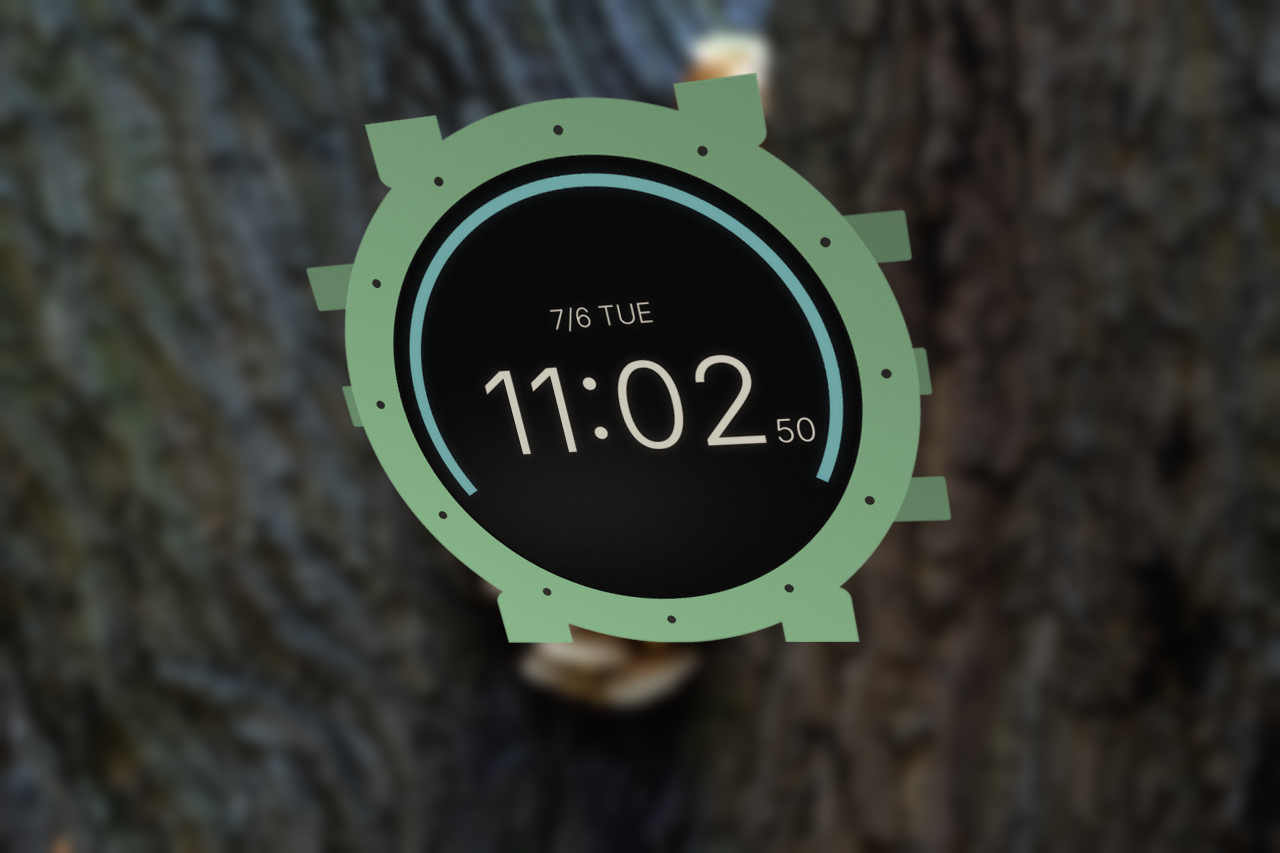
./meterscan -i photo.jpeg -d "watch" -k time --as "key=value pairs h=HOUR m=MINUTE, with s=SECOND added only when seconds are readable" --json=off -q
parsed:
h=11 m=2 s=50
